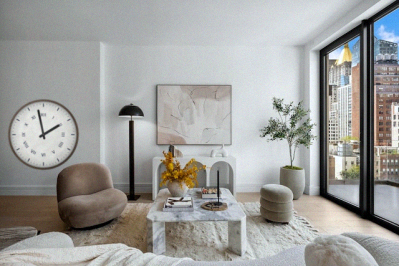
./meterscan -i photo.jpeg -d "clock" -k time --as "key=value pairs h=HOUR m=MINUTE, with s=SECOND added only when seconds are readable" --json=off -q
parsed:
h=1 m=58
